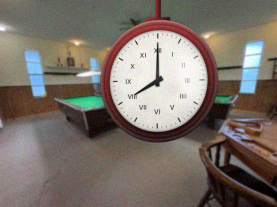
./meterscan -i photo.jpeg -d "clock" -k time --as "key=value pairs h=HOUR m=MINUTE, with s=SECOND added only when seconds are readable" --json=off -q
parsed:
h=8 m=0
